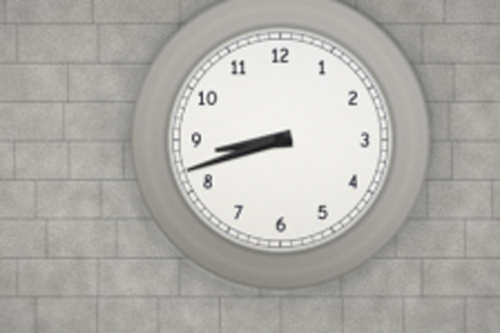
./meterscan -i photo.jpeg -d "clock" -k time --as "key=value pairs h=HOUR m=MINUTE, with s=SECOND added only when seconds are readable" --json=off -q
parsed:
h=8 m=42
